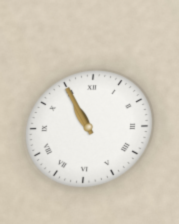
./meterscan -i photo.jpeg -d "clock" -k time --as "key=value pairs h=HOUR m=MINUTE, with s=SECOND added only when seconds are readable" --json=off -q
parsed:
h=10 m=55
